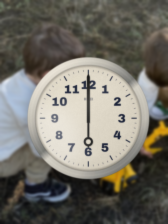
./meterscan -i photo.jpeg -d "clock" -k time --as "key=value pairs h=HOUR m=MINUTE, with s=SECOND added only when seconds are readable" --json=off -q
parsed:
h=6 m=0
